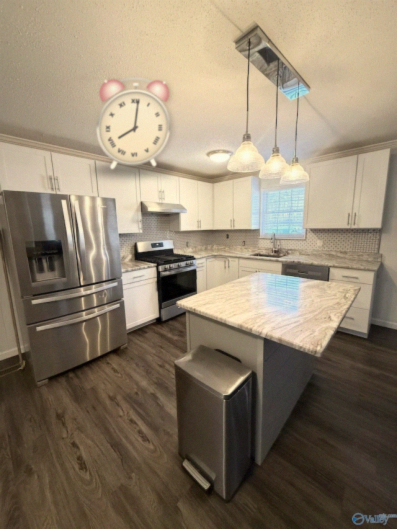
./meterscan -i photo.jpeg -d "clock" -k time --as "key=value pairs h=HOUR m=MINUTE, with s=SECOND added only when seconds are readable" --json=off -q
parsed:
h=8 m=1
